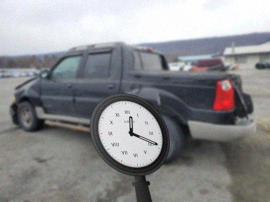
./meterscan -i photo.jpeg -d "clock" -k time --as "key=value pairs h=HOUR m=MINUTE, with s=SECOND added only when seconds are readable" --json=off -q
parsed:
h=12 m=19
